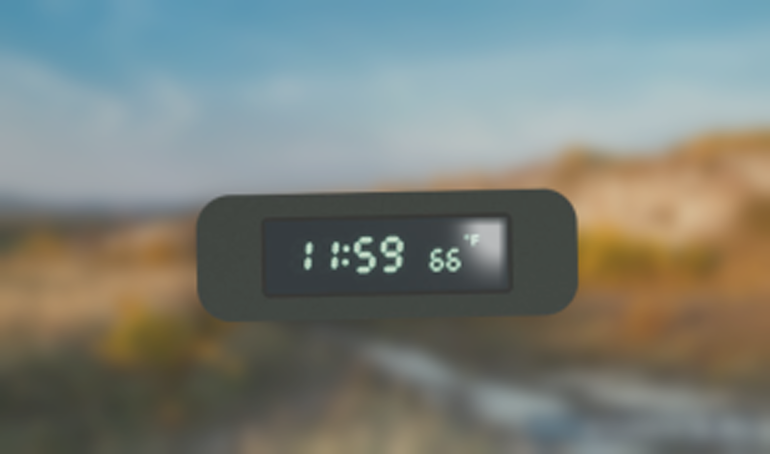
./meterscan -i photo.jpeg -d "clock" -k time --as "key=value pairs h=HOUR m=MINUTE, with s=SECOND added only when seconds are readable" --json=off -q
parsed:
h=11 m=59
